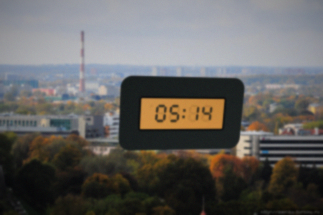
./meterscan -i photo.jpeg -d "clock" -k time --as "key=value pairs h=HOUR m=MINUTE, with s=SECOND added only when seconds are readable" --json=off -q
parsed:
h=5 m=14
